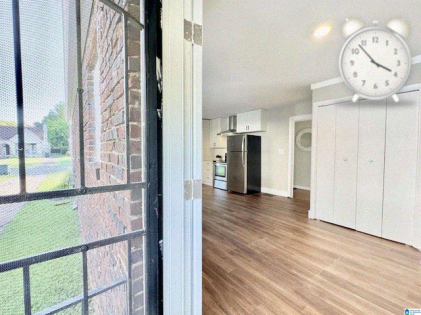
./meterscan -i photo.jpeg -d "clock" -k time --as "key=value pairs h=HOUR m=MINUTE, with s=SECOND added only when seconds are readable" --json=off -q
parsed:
h=3 m=53
